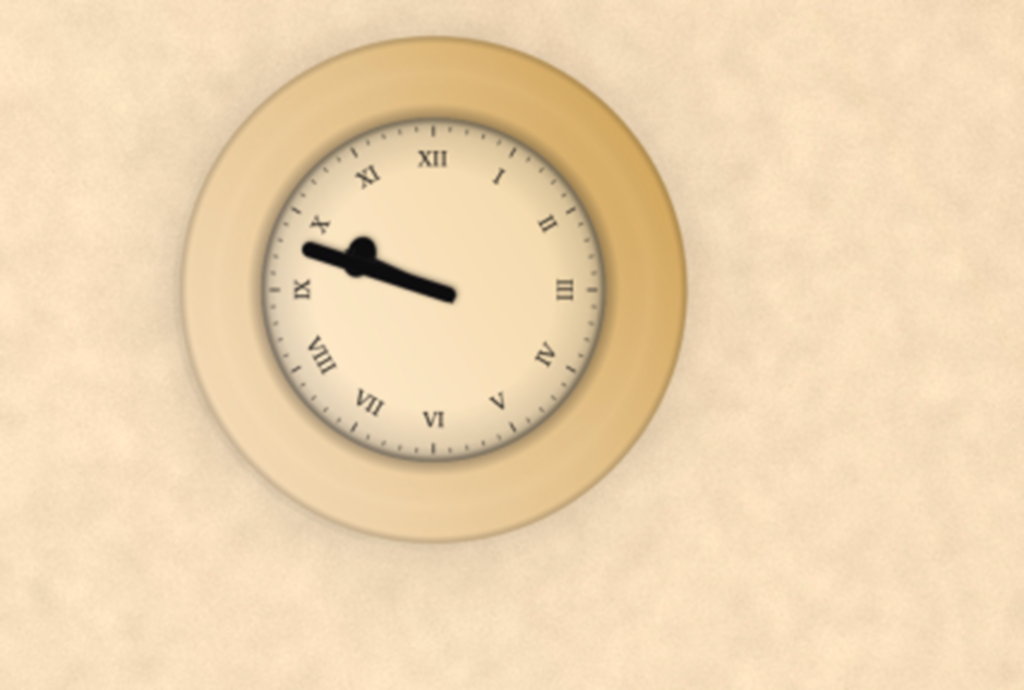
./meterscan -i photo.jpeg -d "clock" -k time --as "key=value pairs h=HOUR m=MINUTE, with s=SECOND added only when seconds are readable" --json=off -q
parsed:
h=9 m=48
